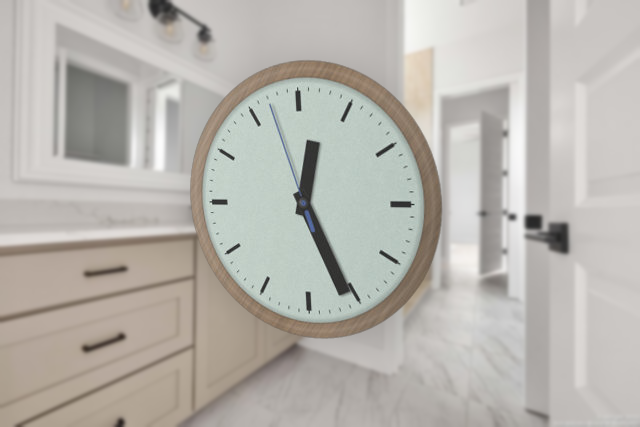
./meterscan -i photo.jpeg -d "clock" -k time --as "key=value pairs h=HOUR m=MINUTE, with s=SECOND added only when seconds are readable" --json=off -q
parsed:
h=12 m=25 s=57
